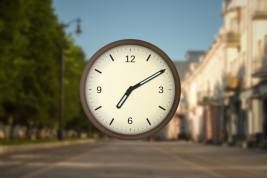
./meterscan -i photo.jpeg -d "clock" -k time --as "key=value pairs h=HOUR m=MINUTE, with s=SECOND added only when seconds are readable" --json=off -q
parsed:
h=7 m=10
